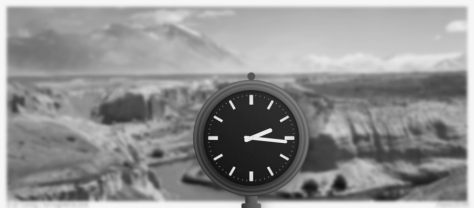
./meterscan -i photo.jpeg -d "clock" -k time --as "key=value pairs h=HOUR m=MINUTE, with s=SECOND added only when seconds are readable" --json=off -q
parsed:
h=2 m=16
